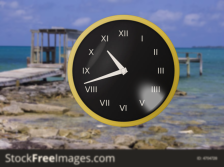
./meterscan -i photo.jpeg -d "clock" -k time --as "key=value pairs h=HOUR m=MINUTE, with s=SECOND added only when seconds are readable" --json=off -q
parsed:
h=10 m=42
